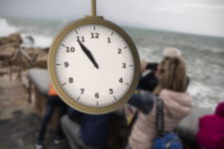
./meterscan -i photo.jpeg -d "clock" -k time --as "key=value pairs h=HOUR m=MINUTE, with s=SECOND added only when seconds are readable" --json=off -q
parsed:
h=10 m=54
